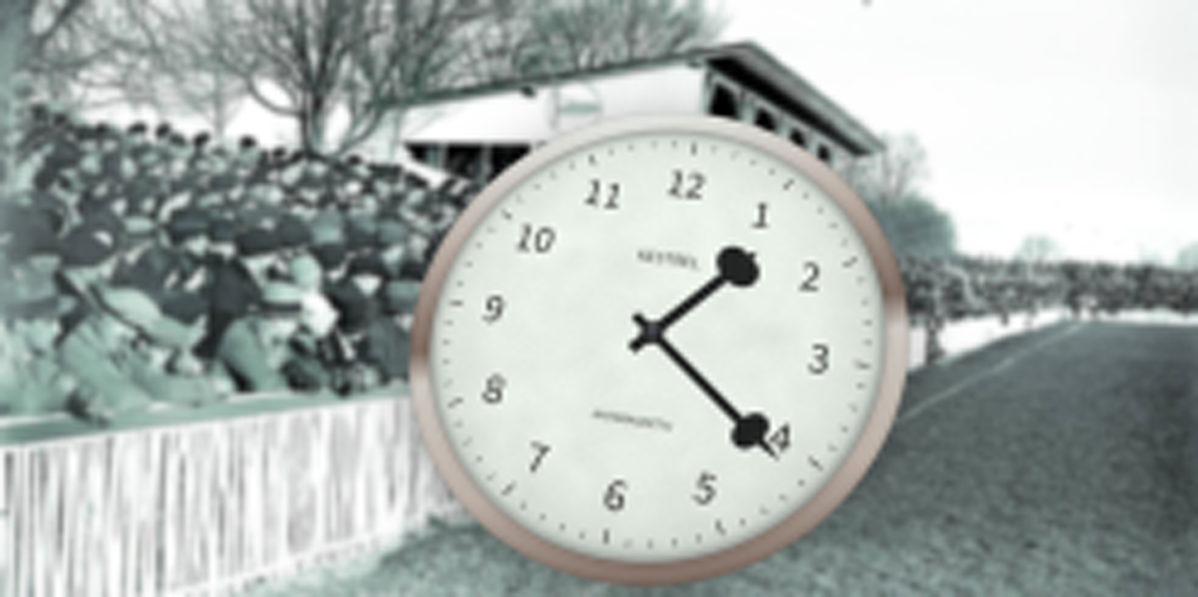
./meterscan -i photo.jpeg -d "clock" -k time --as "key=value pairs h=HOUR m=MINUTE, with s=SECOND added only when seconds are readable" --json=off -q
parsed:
h=1 m=21
